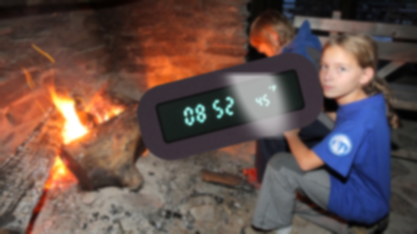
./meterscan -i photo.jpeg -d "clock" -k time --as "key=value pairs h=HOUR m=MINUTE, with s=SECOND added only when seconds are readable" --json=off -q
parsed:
h=8 m=52
